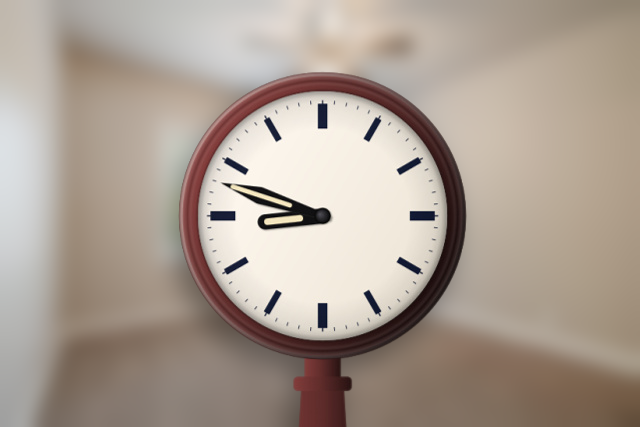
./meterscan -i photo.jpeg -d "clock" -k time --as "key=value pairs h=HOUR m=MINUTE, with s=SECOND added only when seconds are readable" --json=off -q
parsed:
h=8 m=48
